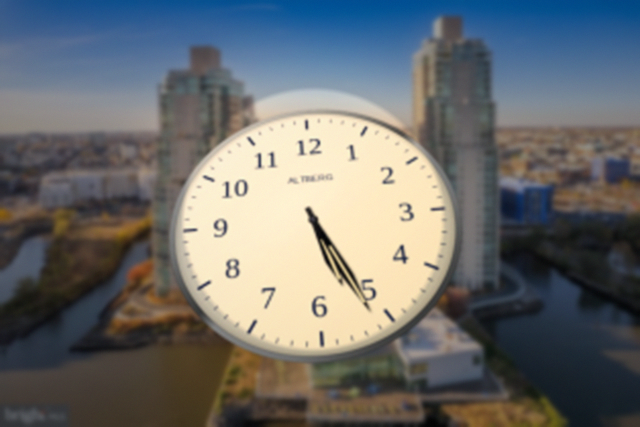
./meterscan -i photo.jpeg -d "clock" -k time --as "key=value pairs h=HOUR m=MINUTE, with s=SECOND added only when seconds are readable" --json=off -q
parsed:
h=5 m=26
